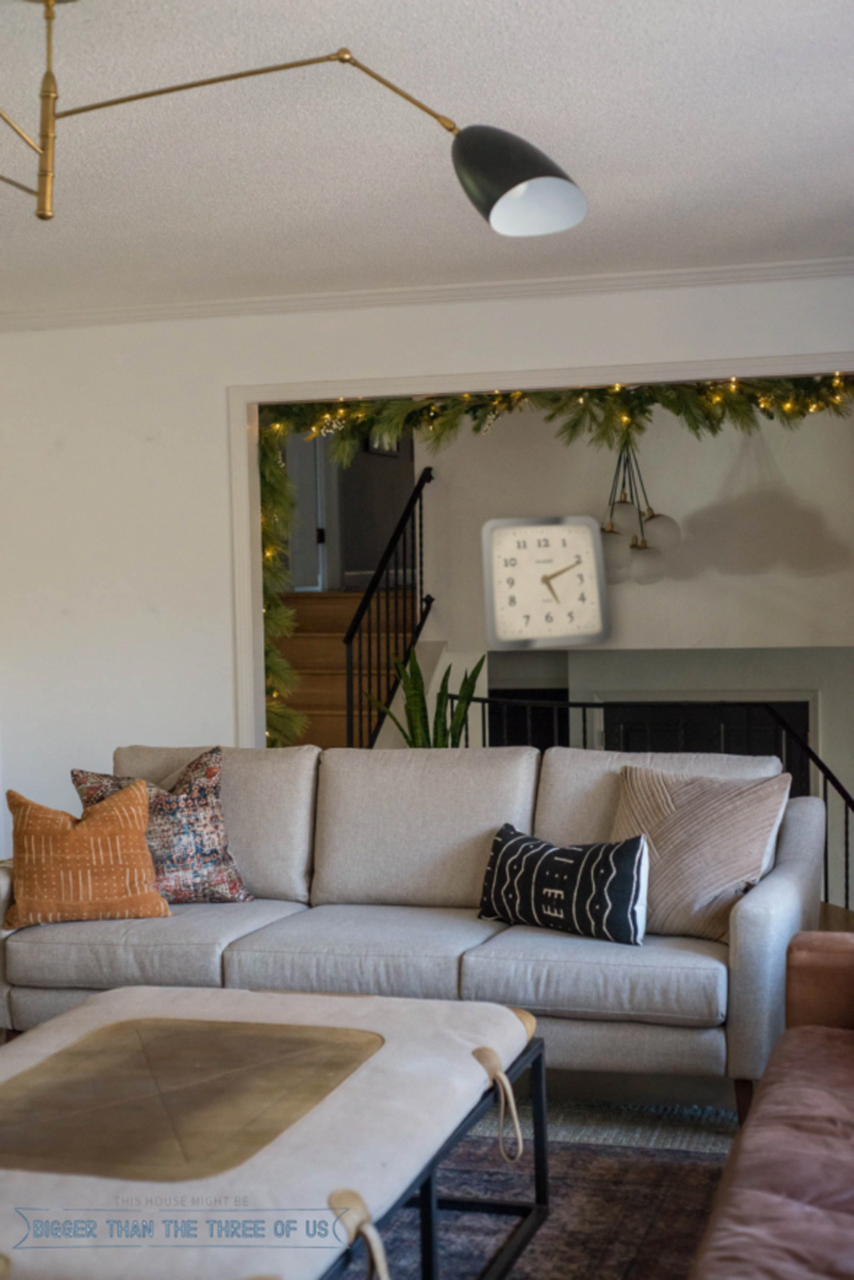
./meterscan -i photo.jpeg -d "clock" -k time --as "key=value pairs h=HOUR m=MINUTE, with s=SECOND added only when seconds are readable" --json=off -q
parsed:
h=5 m=11
